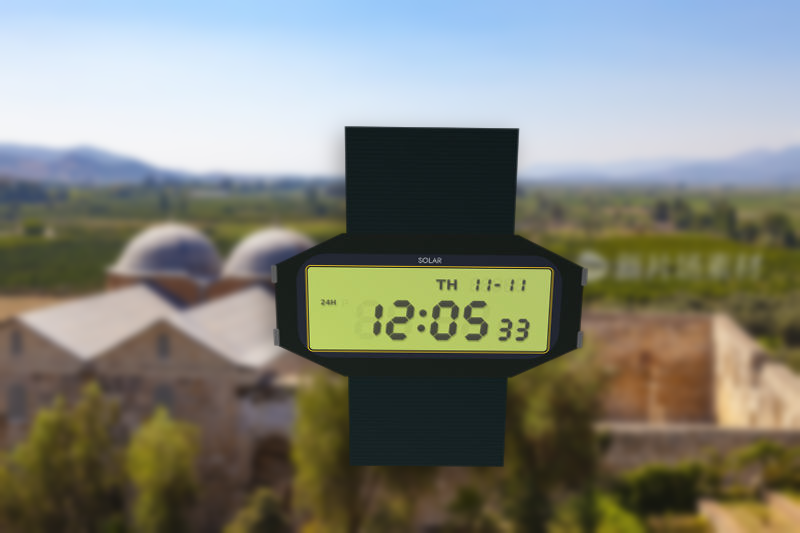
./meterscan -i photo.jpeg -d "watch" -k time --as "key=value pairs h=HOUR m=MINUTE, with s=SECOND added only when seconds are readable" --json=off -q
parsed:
h=12 m=5 s=33
